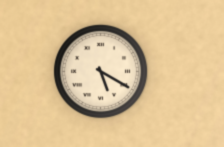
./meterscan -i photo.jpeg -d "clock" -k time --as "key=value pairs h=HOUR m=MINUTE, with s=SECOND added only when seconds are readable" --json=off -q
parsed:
h=5 m=20
